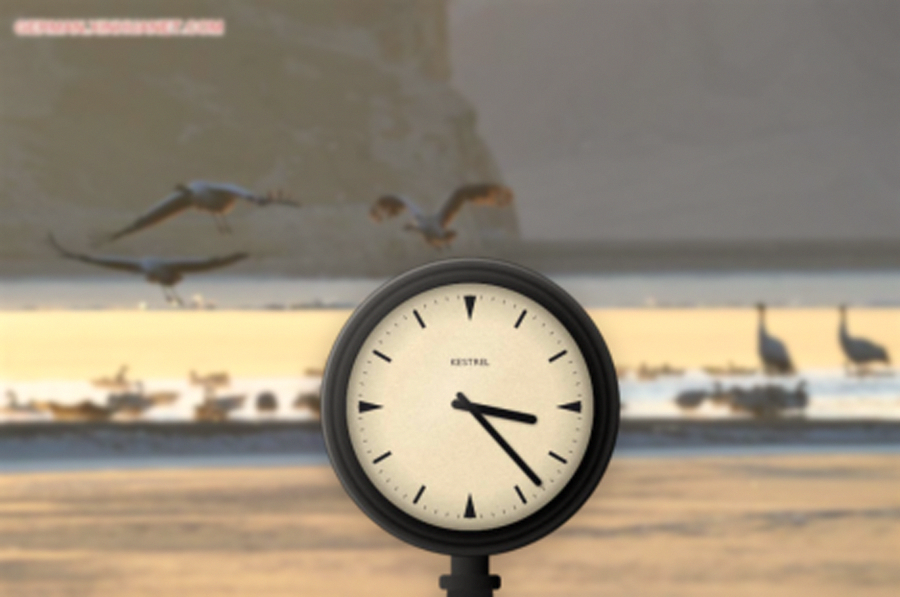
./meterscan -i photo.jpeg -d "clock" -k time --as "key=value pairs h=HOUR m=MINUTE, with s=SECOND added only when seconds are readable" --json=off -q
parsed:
h=3 m=23
